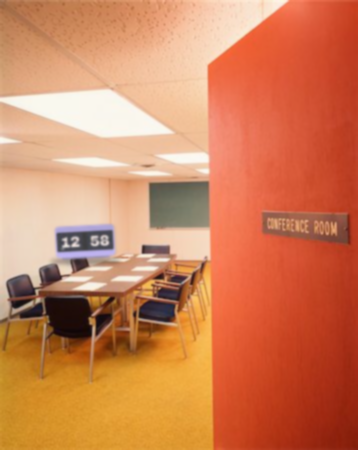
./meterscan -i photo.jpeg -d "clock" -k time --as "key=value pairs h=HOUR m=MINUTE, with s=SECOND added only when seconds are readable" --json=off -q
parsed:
h=12 m=58
